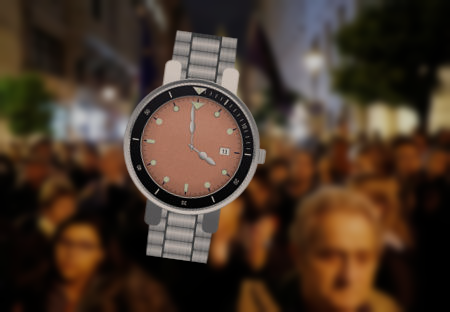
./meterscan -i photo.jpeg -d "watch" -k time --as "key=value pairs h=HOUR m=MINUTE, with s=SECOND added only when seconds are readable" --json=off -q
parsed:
h=3 m=59
